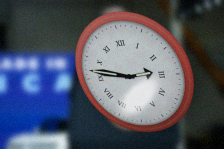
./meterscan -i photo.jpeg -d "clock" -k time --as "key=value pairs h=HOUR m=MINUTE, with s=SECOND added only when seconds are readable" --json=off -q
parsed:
h=2 m=47
